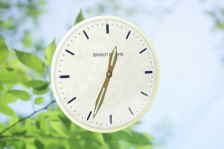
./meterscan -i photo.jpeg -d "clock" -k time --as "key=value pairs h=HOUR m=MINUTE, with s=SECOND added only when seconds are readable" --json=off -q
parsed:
h=12 m=34
